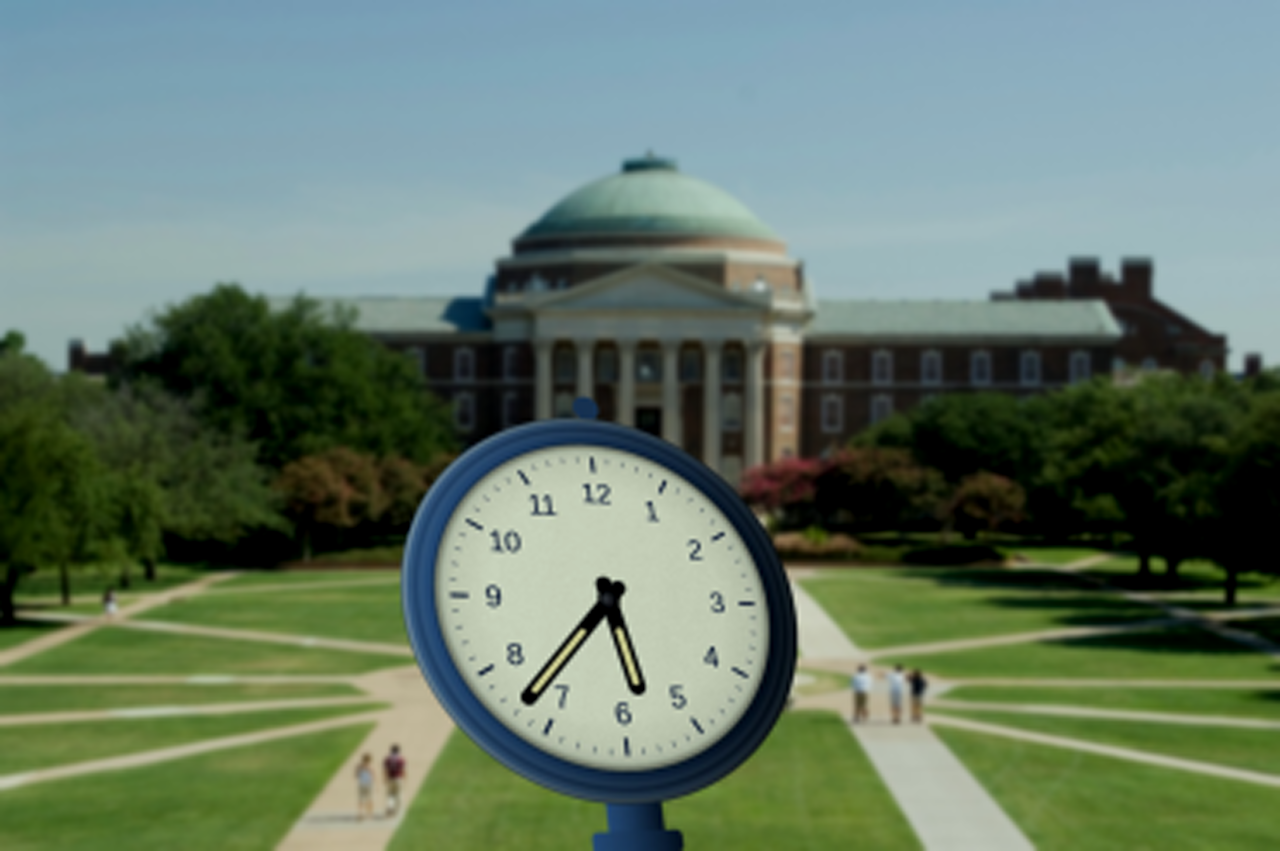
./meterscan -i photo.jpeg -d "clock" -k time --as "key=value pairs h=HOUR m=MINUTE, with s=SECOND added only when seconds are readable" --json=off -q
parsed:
h=5 m=37
